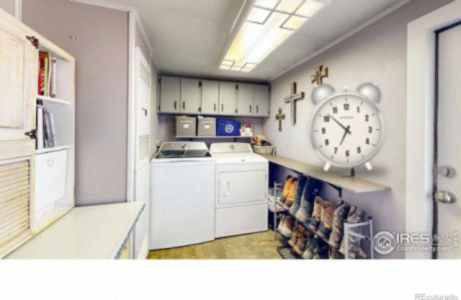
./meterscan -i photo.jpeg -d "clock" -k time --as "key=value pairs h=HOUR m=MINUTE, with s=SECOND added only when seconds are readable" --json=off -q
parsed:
h=6 m=52
